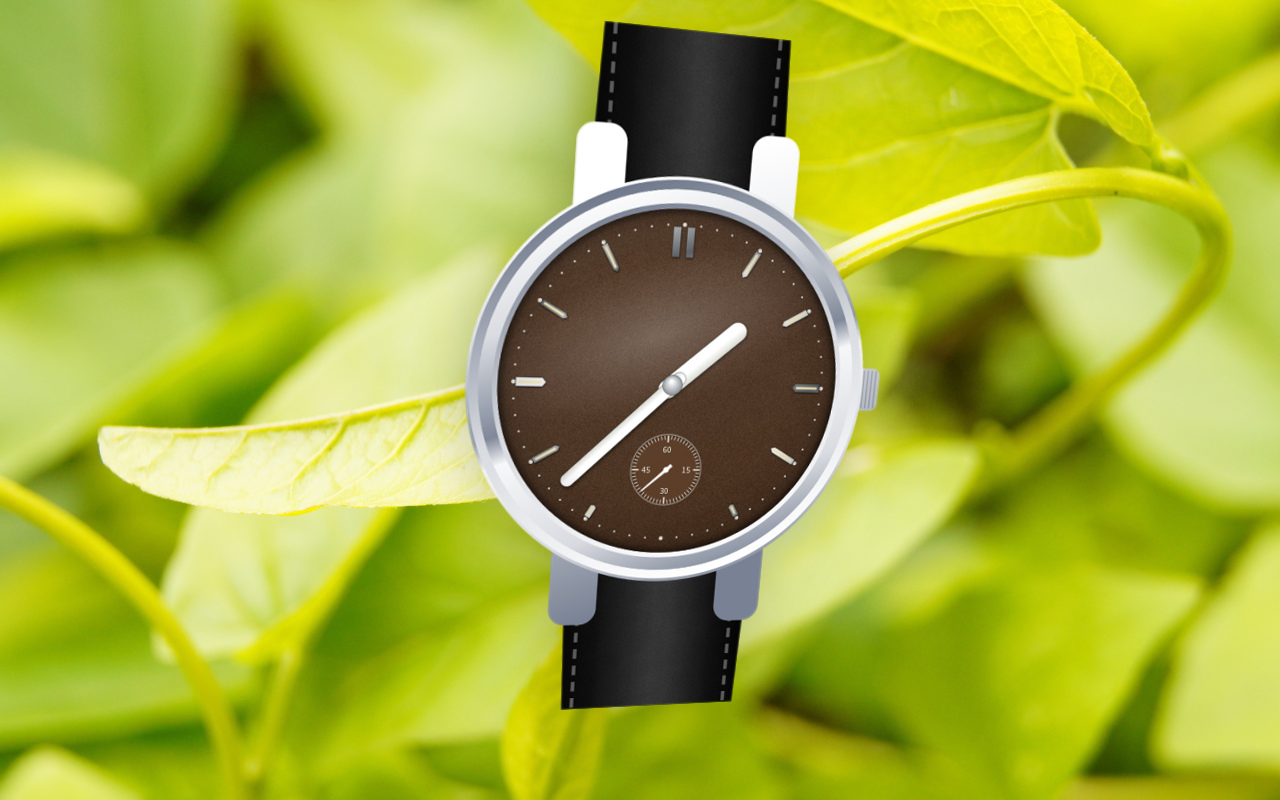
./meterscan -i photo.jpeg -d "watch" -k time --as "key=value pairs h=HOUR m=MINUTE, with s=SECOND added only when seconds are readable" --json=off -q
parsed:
h=1 m=37 s=38
